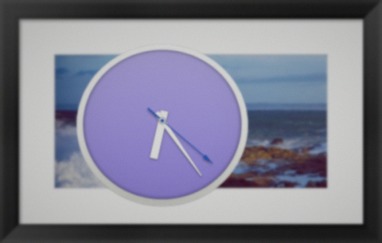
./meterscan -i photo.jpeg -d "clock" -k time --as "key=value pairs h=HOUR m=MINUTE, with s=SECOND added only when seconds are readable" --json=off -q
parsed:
h=6 m=24 s=22
